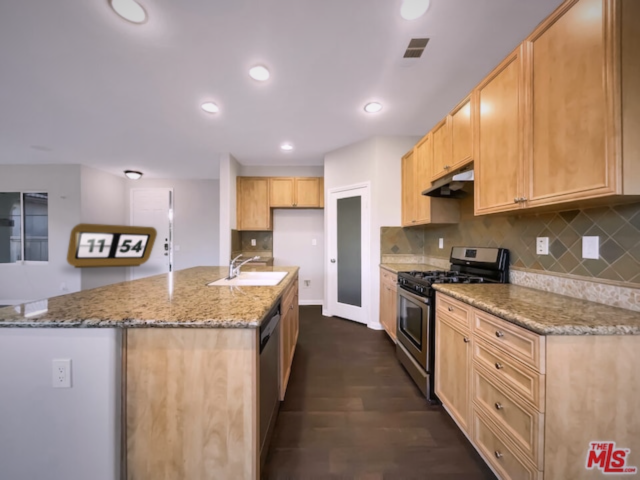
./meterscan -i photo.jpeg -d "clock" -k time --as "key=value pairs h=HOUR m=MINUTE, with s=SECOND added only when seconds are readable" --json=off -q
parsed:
h=11 m=54
